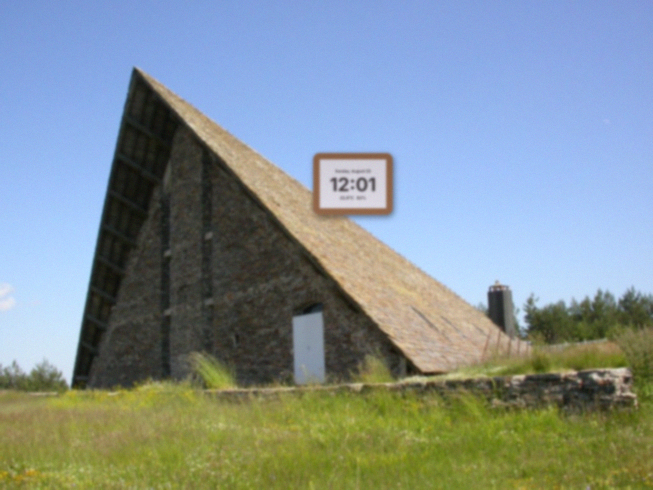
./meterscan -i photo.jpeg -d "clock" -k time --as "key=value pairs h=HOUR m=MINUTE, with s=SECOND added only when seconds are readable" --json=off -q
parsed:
h=12 m=1
